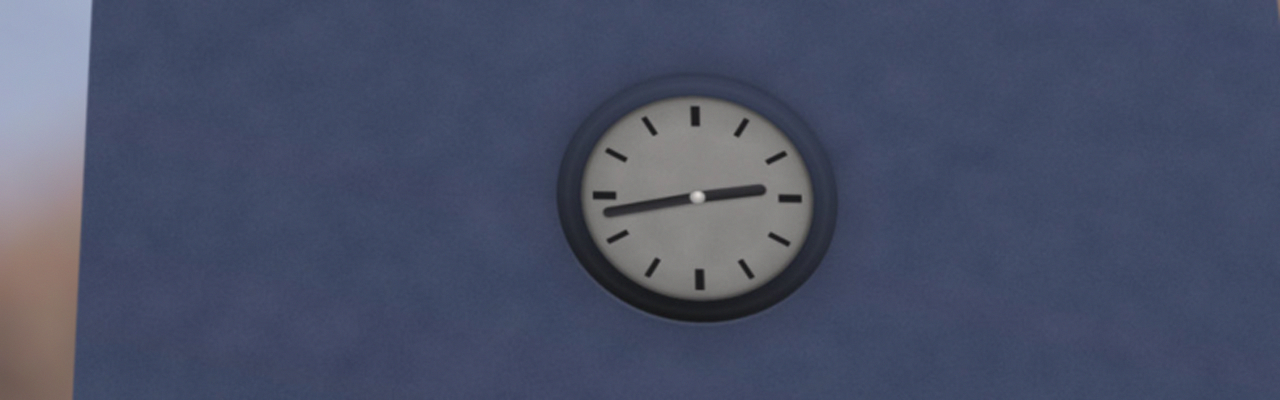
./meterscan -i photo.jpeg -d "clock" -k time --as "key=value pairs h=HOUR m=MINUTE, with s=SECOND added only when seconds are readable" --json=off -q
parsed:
h=2 m=43
